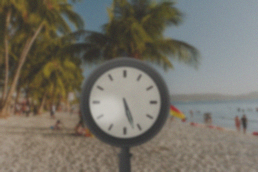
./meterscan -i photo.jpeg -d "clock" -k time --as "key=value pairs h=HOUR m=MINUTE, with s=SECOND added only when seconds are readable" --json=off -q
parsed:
h=5 m=27
